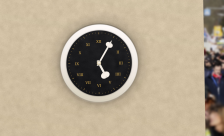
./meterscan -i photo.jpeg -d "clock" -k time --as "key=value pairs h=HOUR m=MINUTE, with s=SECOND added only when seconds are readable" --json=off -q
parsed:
h=5 m=5
